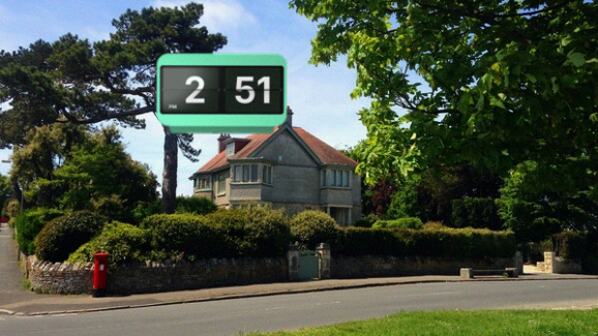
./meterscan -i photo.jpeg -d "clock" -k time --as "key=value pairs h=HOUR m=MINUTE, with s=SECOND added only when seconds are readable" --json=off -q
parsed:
h=2 m=51
